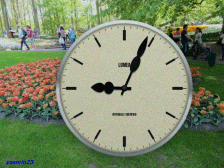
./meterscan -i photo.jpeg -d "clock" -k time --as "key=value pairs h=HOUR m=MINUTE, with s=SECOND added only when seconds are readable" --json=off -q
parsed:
h=9 m=4
